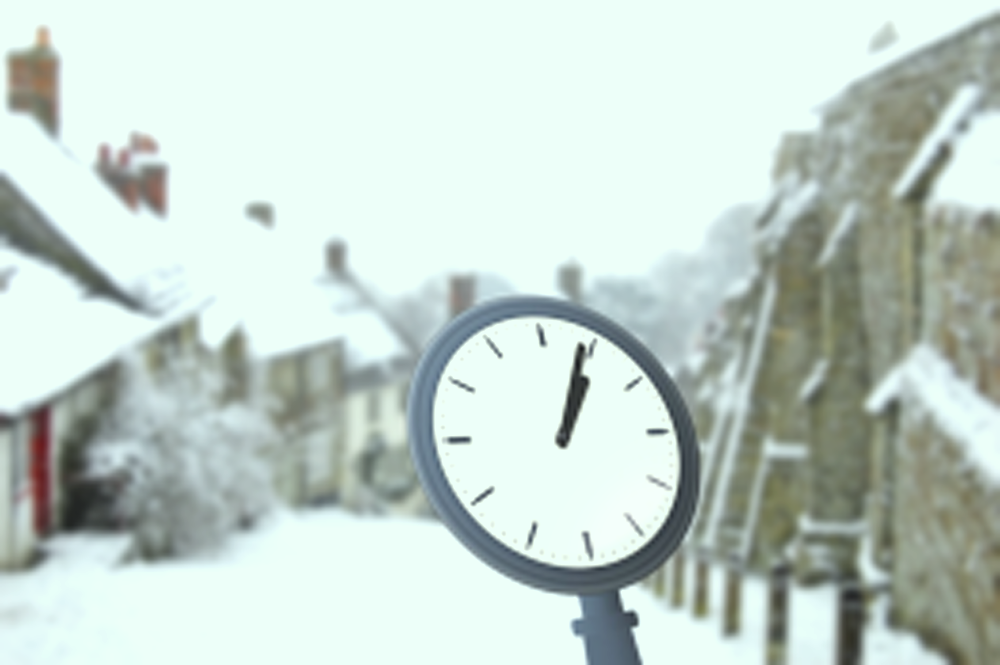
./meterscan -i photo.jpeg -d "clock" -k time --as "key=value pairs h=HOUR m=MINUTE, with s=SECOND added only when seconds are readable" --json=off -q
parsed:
h=1 m=4
